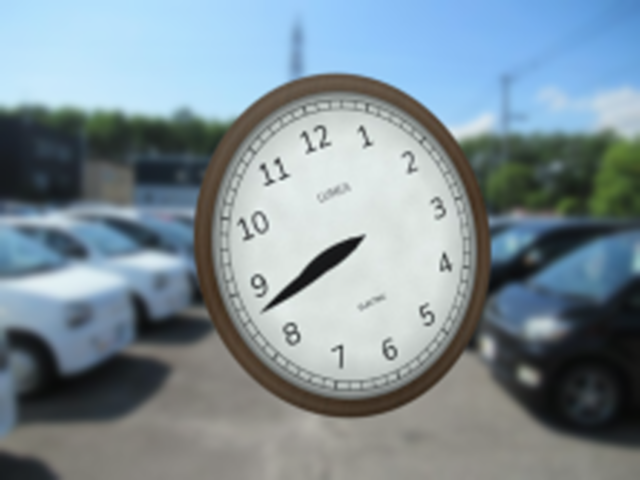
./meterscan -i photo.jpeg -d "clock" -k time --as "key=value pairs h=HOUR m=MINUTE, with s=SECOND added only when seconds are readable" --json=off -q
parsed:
h=8 m=43
